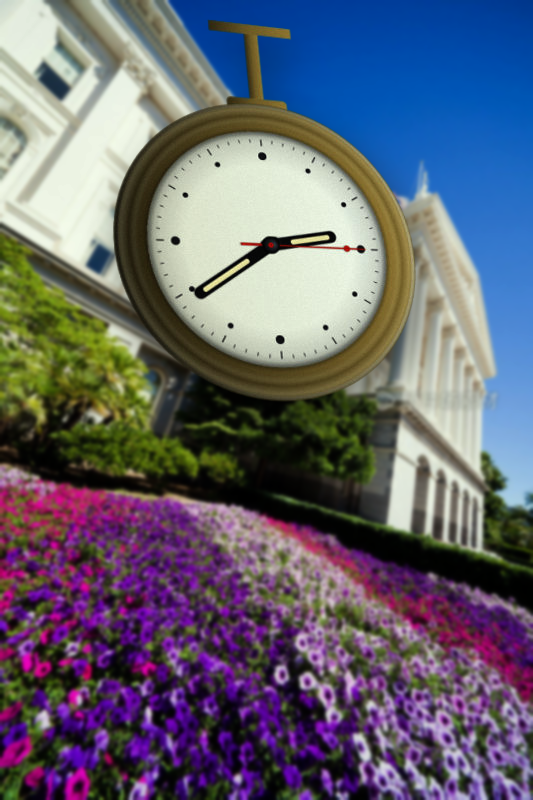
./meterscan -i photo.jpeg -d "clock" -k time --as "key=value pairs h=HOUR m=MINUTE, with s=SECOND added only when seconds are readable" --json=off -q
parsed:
h=2 m=39 s=15
